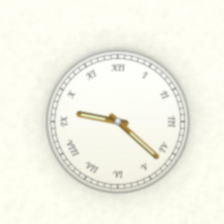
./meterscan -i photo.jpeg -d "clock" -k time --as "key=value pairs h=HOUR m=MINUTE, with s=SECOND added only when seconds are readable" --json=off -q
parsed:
h=9 m=22
